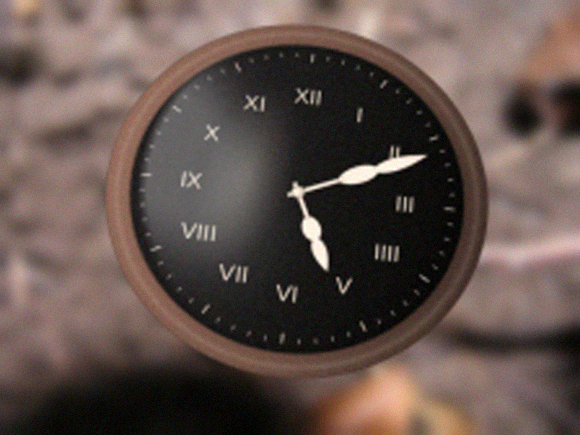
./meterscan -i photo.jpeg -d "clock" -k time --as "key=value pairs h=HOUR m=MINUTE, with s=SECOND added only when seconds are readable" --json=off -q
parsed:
h=5 m=11
